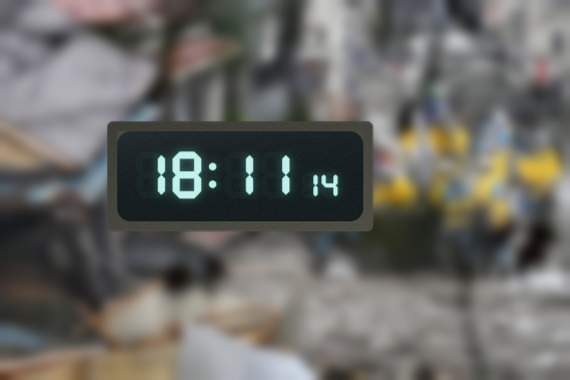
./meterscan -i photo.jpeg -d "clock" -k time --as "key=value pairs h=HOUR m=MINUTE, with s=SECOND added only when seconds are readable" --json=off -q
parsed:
h=18 m=11 s=14
